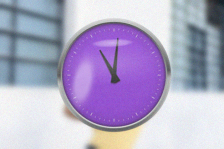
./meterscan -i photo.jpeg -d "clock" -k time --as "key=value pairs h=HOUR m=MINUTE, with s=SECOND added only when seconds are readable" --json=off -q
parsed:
h=11 m=1
